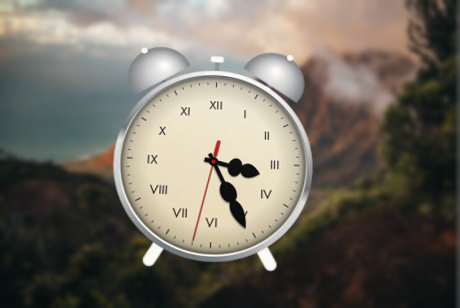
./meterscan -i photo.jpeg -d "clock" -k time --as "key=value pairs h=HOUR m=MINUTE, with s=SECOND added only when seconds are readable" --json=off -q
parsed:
h=3 m=25 s=32
